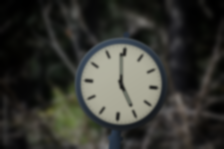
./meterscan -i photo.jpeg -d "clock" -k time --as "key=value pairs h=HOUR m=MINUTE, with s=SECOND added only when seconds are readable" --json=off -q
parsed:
h=4 m=59
